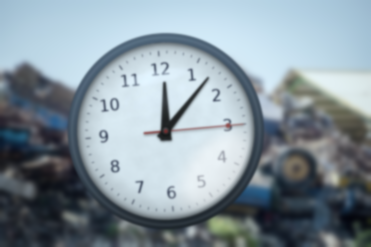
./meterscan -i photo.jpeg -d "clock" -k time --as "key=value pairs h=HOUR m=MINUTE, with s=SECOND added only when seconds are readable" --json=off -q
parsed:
h=12 m=7 s=15
